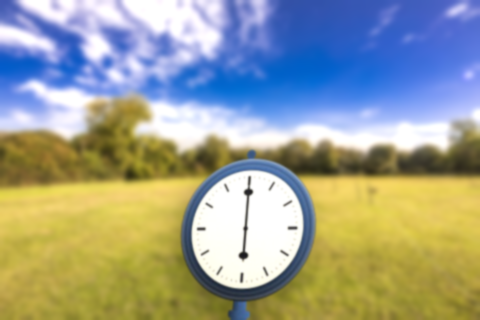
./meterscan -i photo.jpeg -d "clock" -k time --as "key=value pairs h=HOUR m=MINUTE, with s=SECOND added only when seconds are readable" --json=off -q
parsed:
h=6 m=0
